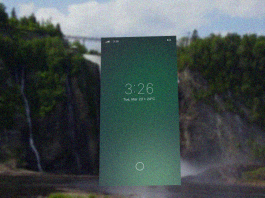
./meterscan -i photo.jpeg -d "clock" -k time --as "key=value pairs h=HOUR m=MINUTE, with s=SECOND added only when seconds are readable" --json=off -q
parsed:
h=3 m=26
